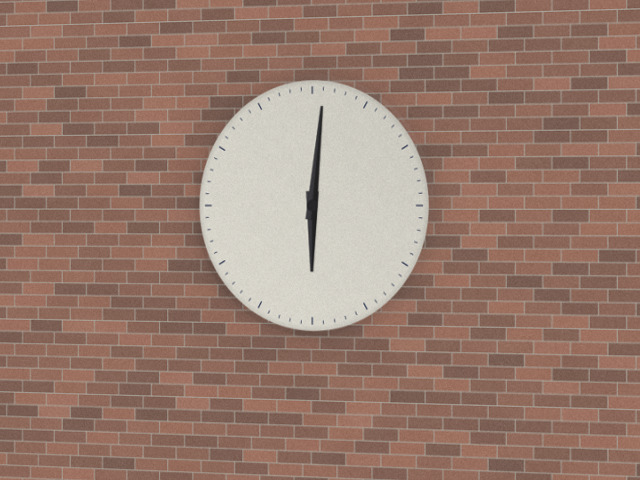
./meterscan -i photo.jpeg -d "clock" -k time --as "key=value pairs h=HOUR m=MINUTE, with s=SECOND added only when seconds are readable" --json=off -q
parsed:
h=6 m=1
